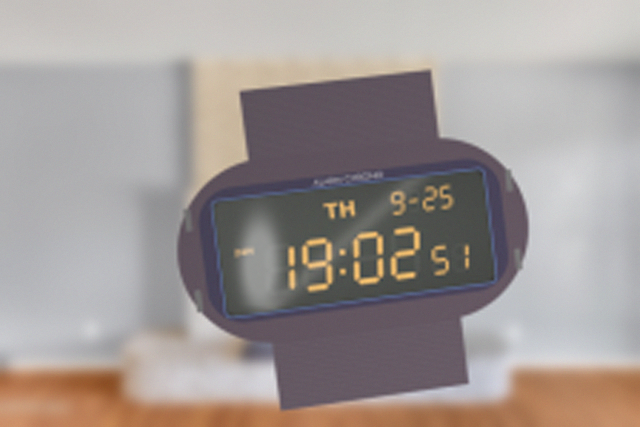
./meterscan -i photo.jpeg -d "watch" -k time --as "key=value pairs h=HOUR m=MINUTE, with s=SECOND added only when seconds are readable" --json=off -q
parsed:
h=19 m=2 s=51
